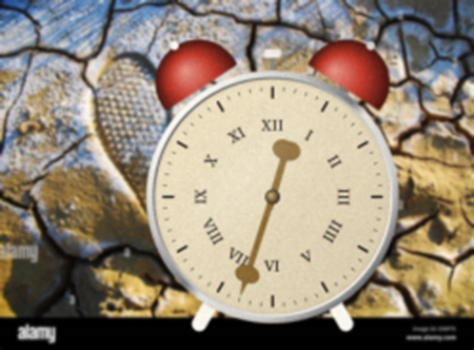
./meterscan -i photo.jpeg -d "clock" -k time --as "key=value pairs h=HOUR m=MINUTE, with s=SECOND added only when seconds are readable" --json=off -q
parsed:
h=12 m=33
